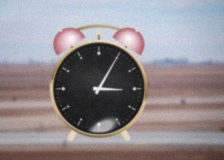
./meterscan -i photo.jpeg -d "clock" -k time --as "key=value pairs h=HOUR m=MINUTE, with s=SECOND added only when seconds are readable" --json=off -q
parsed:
h=3 m=5
